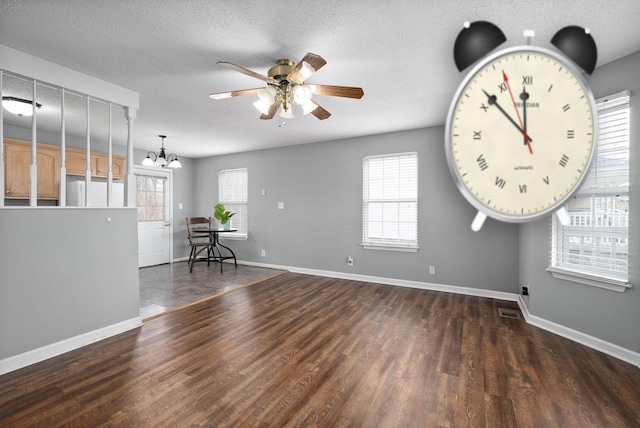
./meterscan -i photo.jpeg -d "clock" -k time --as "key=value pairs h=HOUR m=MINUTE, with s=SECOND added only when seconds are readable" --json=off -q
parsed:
h=11 m=51 s=56
